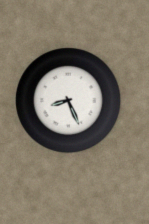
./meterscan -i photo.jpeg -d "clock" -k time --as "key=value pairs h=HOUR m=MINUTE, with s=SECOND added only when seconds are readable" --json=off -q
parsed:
h=8 m=26
